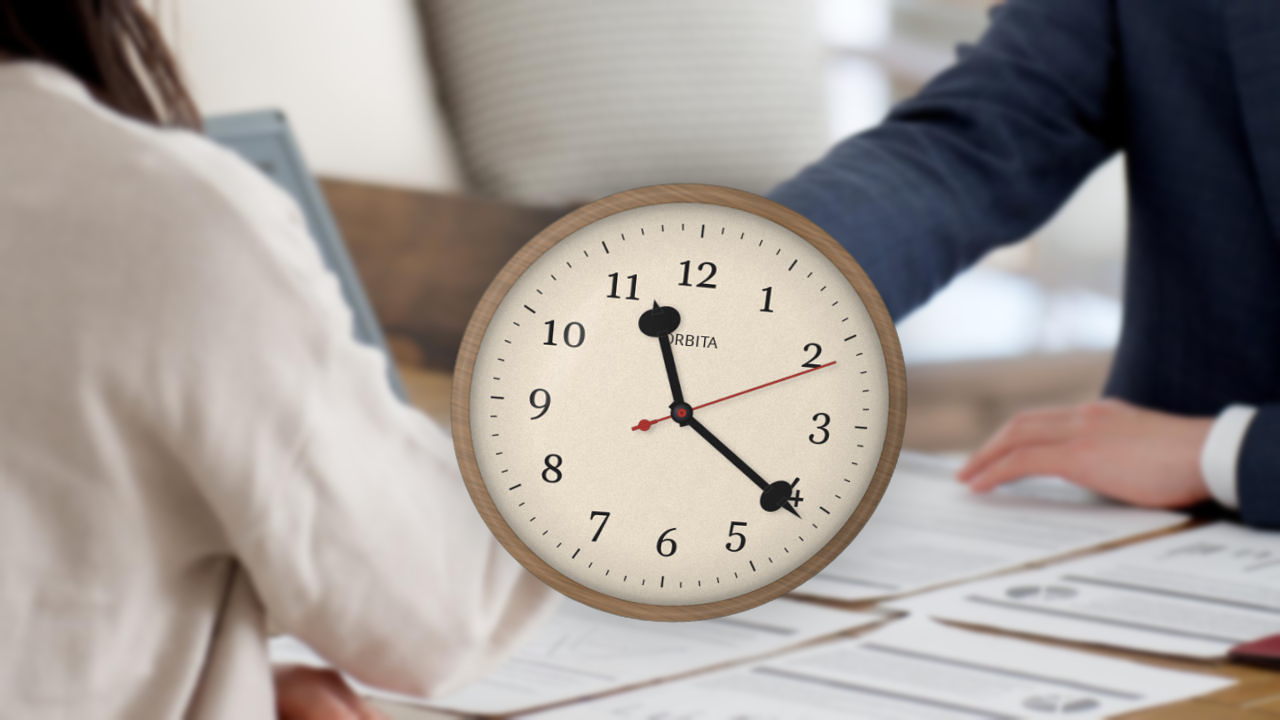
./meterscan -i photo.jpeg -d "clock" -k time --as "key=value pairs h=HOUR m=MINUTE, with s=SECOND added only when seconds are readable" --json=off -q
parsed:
h=11 m=21 s=11
